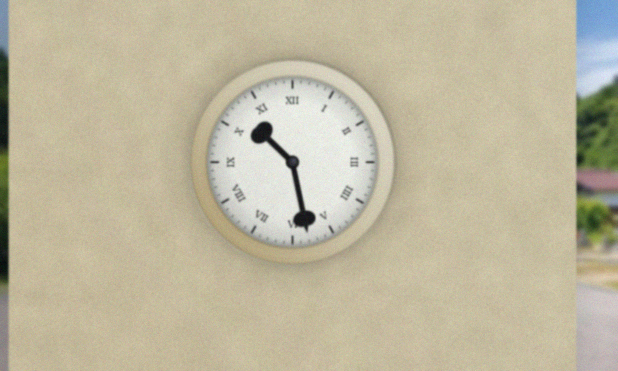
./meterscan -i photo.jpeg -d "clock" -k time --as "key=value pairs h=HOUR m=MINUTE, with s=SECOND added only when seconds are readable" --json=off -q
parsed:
h=10 m=28
